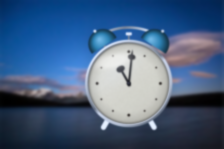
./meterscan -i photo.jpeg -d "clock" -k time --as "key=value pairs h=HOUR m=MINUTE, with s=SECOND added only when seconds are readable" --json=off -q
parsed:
h=11 m=1
